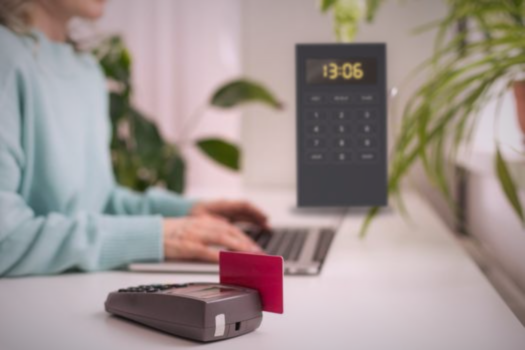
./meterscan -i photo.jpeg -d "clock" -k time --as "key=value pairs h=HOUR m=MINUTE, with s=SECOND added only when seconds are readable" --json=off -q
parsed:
h=13 m=6
